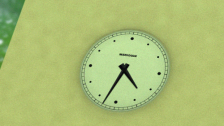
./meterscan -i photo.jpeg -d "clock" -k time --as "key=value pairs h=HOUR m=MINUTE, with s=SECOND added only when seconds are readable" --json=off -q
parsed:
h=4 m=33
